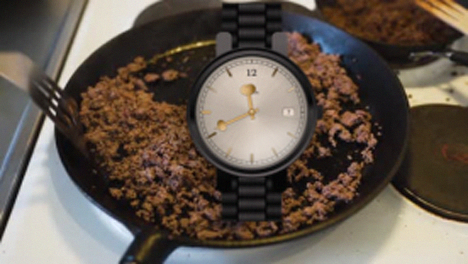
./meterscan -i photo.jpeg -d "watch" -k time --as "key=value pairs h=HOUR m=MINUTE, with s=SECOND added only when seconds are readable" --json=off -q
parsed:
h=11 m=41
